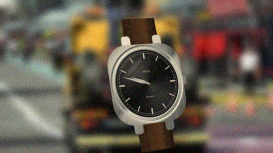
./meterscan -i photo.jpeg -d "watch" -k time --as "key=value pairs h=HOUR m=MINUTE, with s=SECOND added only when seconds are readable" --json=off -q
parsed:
h=9 m=48
